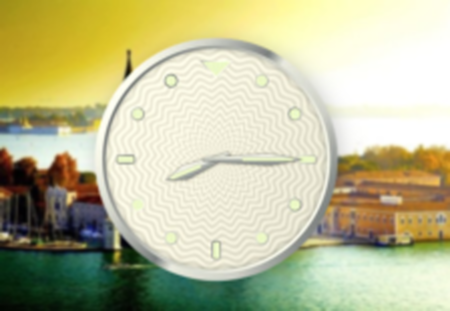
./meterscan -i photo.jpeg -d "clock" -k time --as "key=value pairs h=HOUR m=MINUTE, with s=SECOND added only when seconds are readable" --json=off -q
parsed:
h=8 m=15
